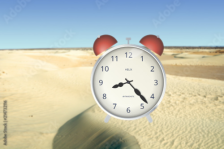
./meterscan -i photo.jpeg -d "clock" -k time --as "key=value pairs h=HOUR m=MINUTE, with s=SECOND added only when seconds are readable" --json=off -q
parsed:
h=8 m=23
